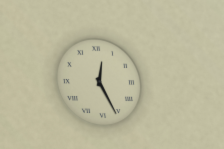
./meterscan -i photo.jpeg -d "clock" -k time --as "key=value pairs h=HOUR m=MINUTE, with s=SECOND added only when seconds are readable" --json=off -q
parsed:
h=12 m=26
